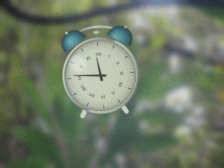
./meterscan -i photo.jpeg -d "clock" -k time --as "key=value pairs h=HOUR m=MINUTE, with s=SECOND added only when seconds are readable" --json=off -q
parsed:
h=11 m=46
